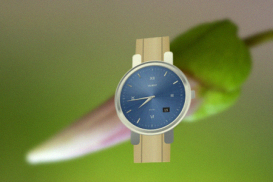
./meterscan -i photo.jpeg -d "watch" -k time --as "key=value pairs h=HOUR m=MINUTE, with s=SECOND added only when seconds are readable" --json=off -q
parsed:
h=7 m=44
